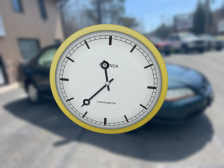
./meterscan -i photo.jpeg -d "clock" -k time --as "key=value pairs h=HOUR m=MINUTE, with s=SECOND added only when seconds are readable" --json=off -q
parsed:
h=11 m=37
